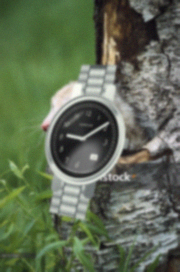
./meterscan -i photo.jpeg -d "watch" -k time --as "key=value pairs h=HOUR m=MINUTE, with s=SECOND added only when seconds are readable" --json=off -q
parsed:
h=9 m=9
